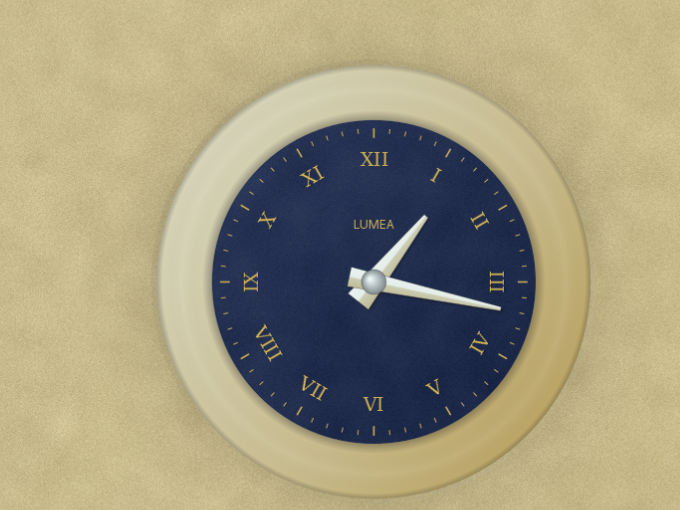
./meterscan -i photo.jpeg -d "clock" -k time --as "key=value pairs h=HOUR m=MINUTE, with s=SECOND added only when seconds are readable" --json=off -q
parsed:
h=1 m=17
